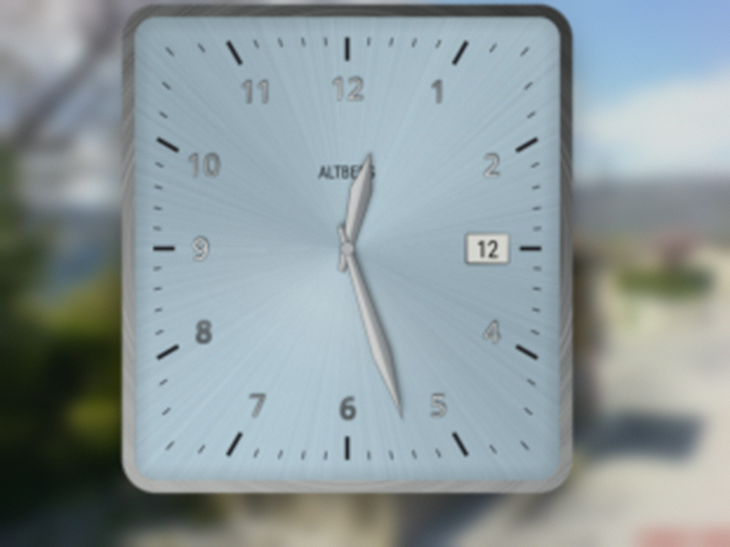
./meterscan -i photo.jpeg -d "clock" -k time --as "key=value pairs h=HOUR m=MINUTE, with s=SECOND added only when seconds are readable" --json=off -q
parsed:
h=12 m=27
